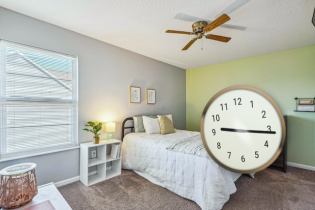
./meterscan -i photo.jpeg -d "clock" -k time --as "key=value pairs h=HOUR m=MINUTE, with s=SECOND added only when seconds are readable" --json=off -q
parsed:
h=9 m=16
